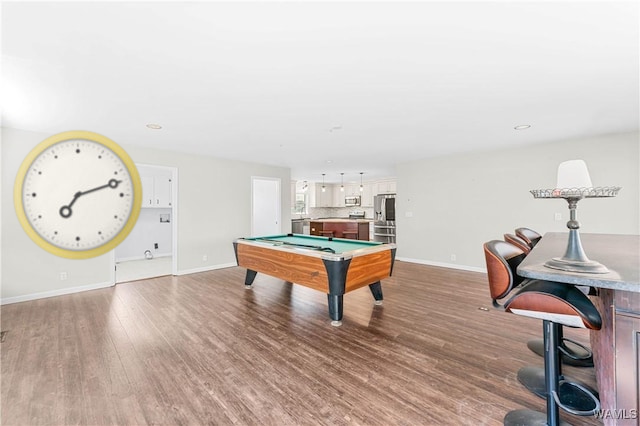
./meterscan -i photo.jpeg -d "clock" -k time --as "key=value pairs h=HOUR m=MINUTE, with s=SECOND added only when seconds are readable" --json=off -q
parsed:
h=7 m=12
